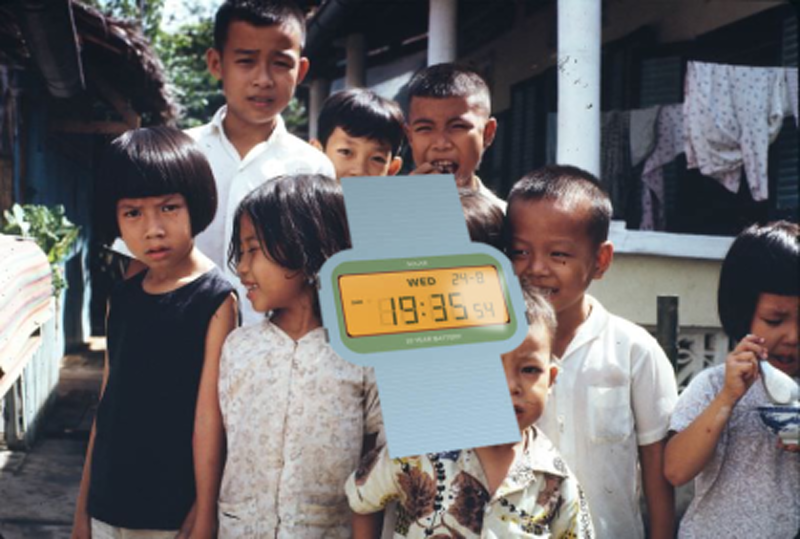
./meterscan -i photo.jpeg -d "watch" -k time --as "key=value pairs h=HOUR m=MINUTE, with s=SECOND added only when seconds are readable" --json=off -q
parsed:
h=19 m=35 s=54
